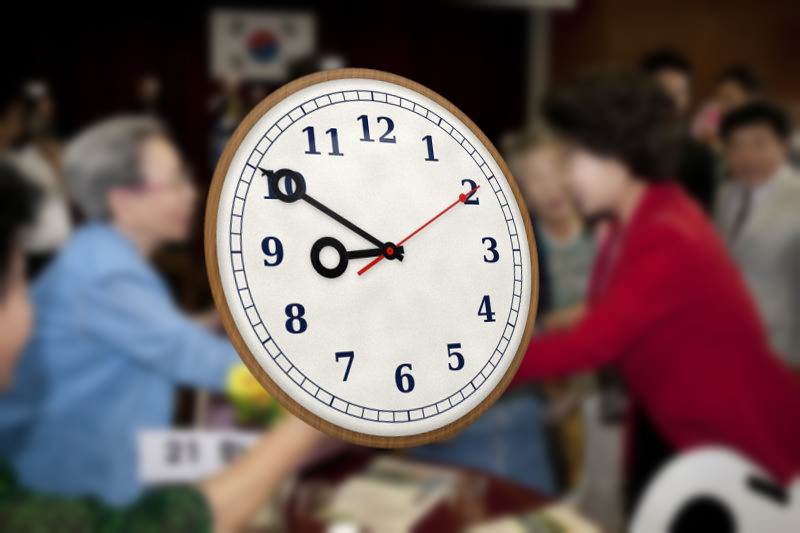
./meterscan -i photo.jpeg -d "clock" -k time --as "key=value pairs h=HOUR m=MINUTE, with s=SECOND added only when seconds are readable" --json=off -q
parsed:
h=8 m=50 s=10
